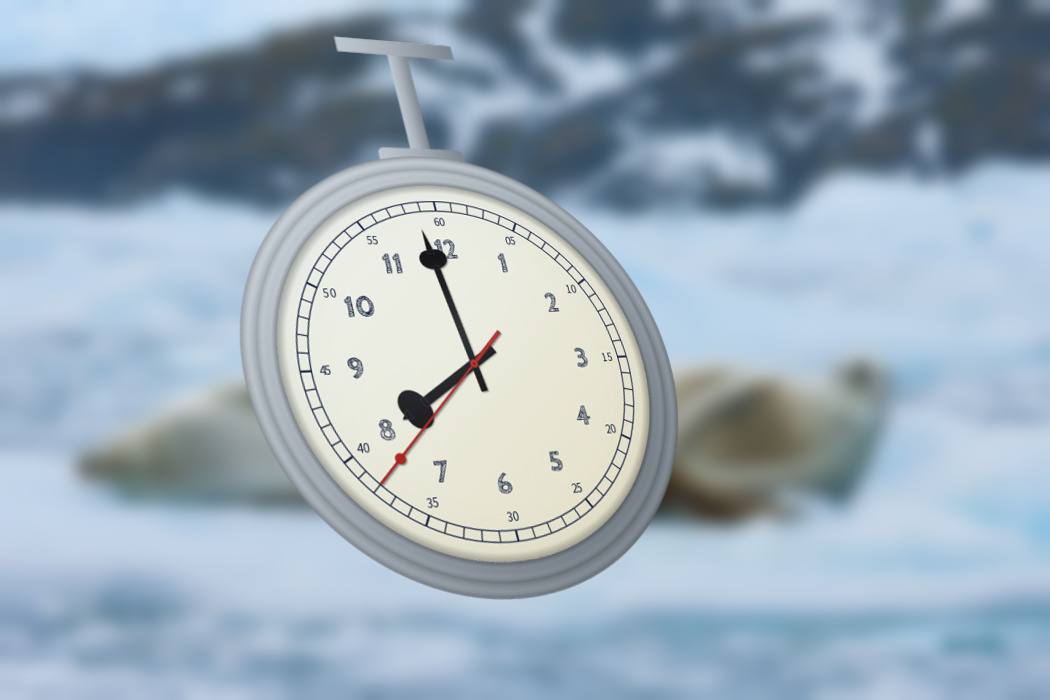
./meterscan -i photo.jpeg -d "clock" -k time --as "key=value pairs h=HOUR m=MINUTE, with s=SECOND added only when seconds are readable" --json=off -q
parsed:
h=7 m=58 s=38
